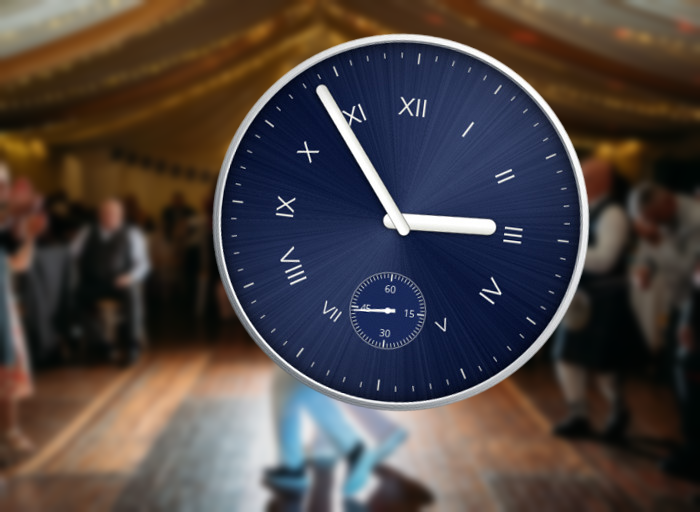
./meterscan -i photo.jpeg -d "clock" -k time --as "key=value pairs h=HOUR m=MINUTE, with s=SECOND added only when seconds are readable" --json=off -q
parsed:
h=2 m=53 s=44
